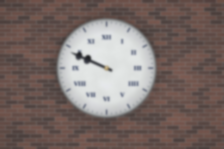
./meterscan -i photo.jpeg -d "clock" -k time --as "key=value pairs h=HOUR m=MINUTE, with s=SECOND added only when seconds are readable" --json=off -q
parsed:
h=9 m=49
